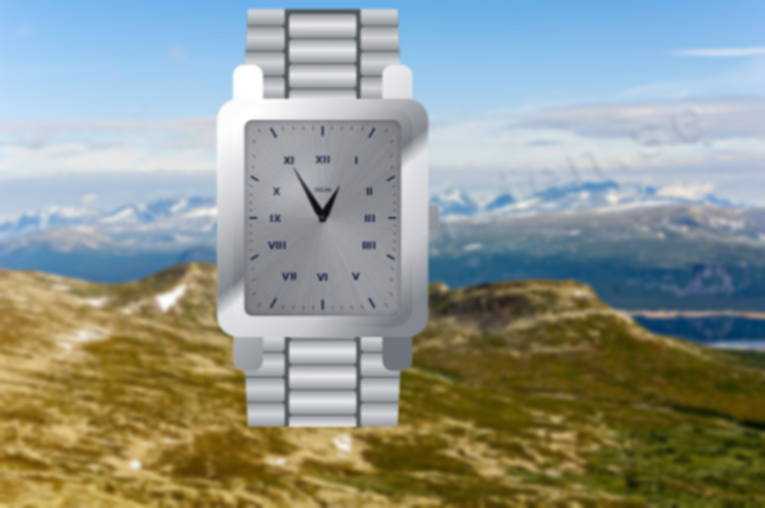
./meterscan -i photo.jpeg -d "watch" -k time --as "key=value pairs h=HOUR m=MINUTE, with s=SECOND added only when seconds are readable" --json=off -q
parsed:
h=12 m=55
